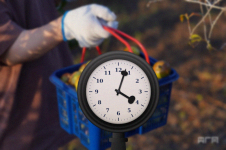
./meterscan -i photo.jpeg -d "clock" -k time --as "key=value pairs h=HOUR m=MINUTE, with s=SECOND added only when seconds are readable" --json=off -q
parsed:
h=4 m=3
